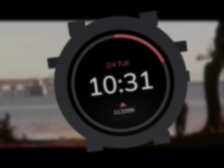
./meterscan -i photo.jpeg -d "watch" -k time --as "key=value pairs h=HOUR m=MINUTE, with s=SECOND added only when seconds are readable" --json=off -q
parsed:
h=10 m=31
